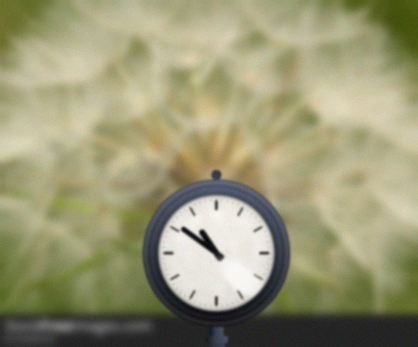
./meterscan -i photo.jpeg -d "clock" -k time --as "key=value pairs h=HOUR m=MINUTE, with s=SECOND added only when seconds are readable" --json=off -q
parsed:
h=10 m=51
